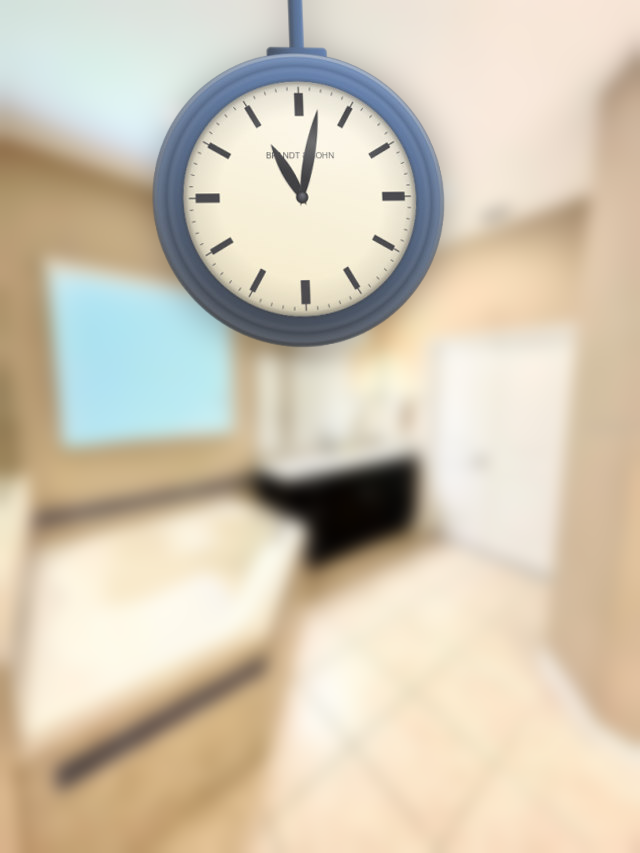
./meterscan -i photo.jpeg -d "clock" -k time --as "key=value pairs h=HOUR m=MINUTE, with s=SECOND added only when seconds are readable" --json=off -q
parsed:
h=11 m=2
